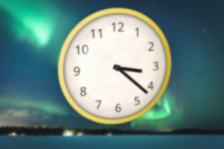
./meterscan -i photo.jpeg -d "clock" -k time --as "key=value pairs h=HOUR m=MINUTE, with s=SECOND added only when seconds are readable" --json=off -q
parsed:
h=3 m=22
